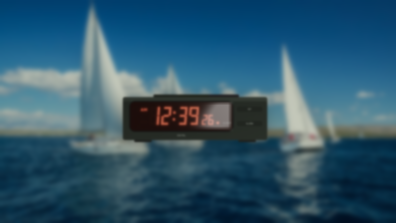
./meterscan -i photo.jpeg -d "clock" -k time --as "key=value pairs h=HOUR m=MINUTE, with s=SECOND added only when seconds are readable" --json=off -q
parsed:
h=12 m=39
